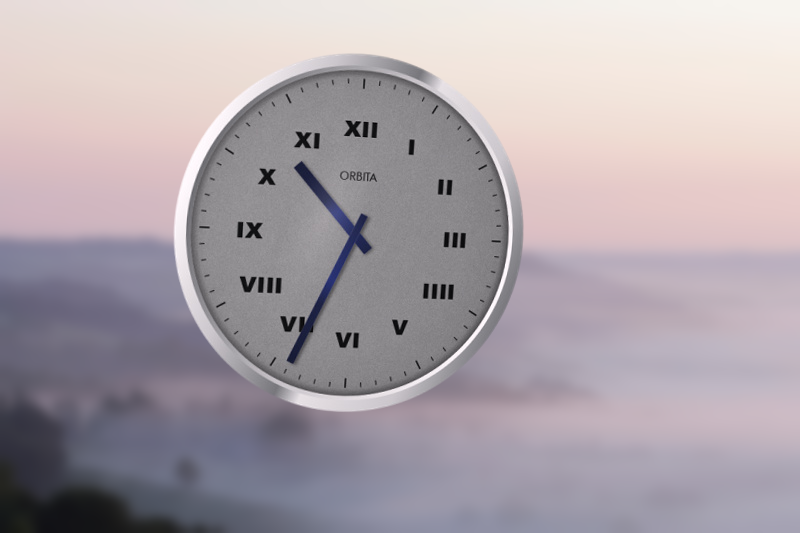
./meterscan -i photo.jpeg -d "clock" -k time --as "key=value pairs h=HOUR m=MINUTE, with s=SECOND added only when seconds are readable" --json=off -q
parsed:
h=10 m=34
